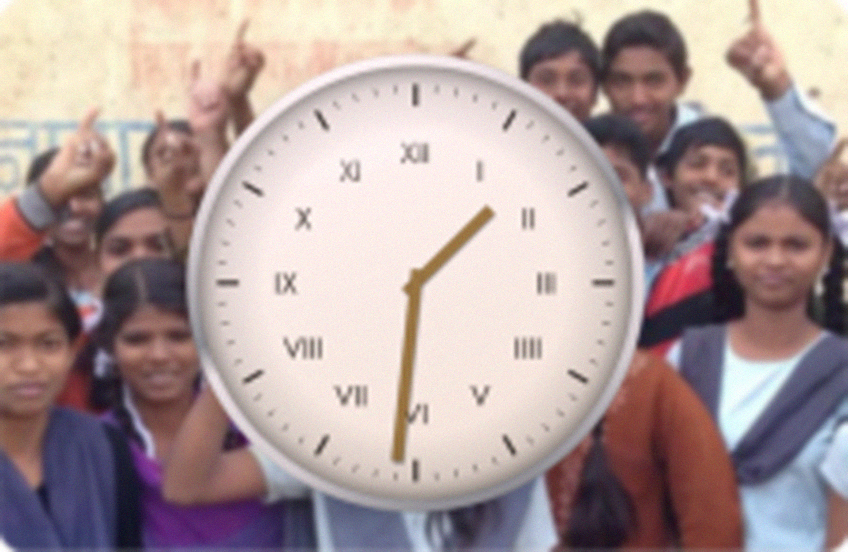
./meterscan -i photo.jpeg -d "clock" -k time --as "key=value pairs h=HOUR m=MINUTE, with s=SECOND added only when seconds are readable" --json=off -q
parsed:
h=1 m=31
